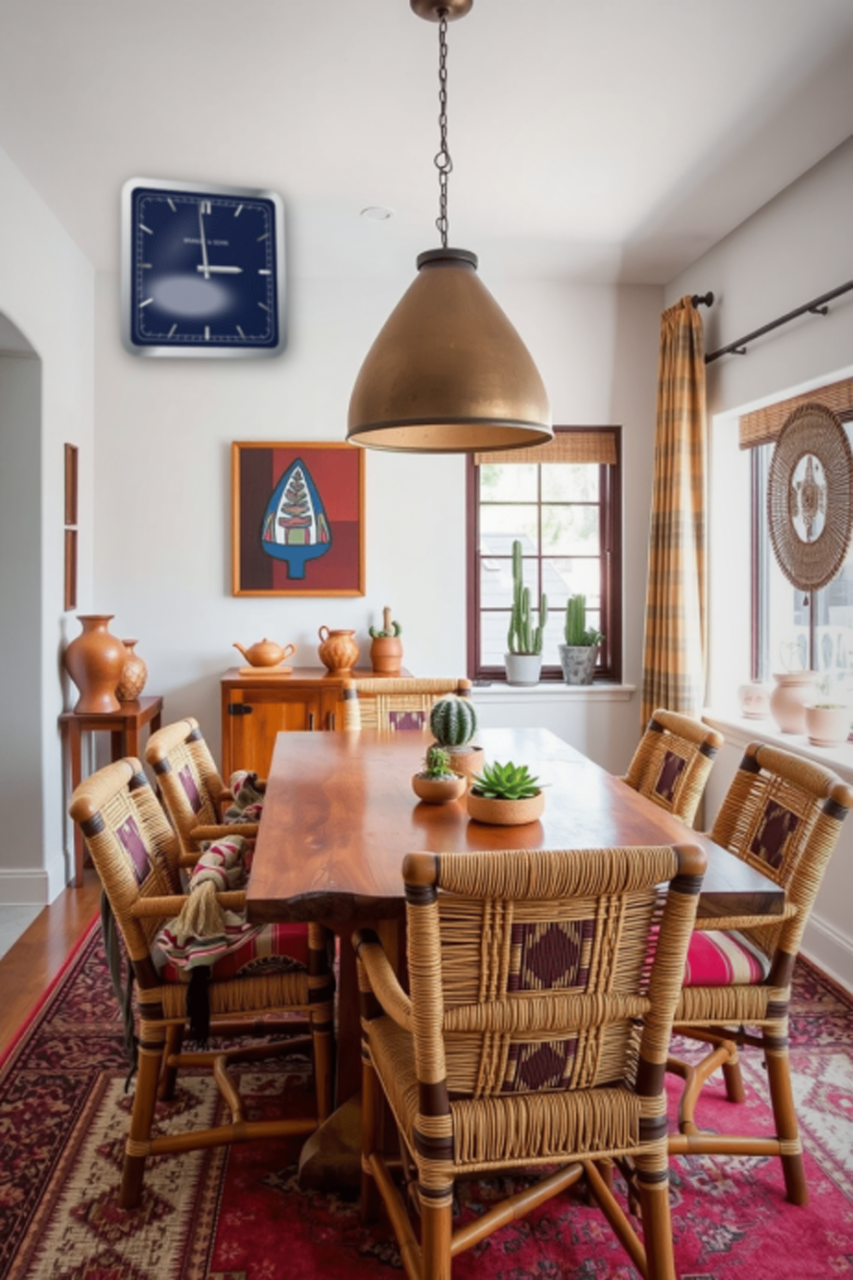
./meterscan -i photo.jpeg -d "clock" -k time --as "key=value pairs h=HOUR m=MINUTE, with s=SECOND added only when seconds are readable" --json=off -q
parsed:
h=2 m=59
